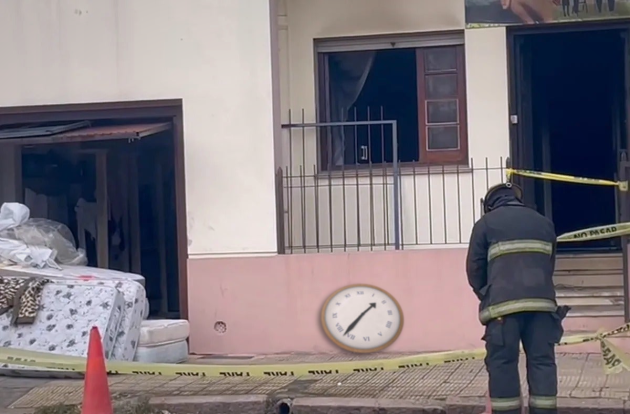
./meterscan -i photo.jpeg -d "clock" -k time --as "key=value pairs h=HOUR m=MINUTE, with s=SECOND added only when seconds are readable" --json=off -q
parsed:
h=1 m=37
